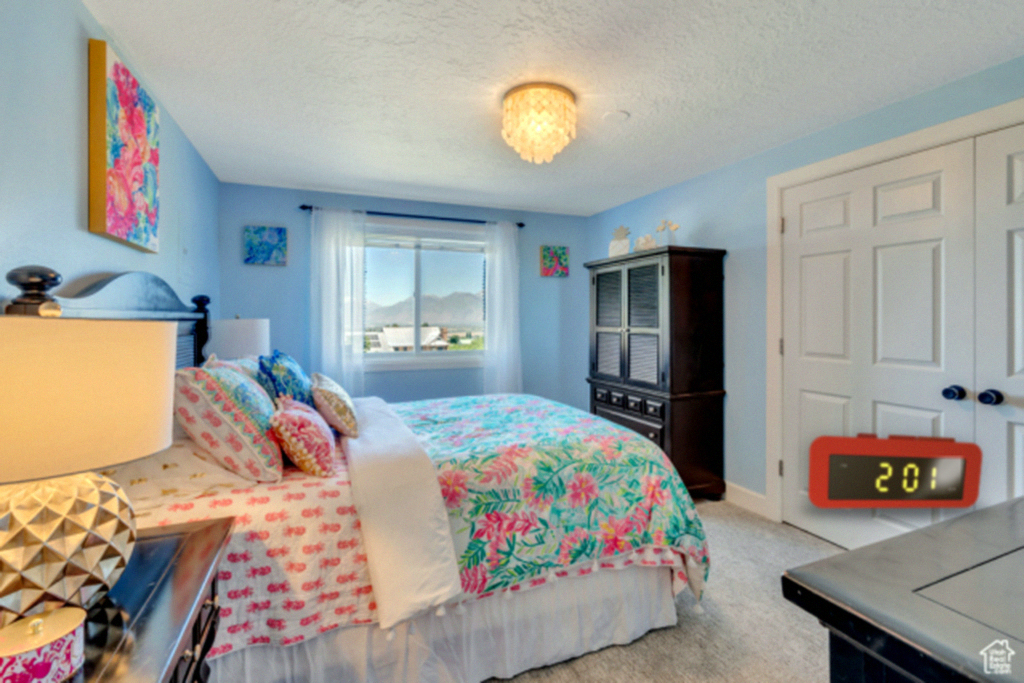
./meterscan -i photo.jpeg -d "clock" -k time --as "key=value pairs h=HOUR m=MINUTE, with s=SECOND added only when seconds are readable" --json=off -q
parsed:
h=2 m=1
